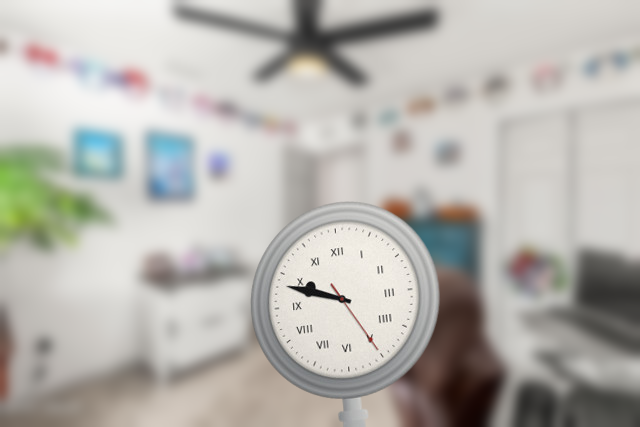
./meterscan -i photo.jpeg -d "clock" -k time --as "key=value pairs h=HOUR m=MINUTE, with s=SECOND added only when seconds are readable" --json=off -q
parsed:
h=9 m=48 s=25
